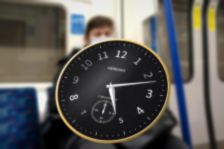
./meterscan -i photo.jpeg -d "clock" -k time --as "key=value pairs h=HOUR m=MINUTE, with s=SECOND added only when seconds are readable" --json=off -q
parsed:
h=5 m=12
